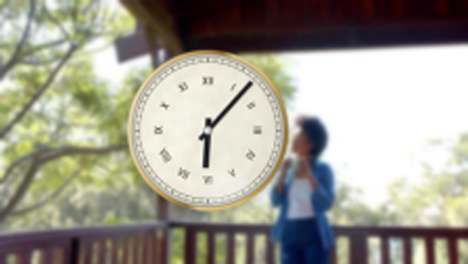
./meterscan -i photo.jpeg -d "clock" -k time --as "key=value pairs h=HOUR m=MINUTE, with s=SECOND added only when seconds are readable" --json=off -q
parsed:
h=6 m=7
